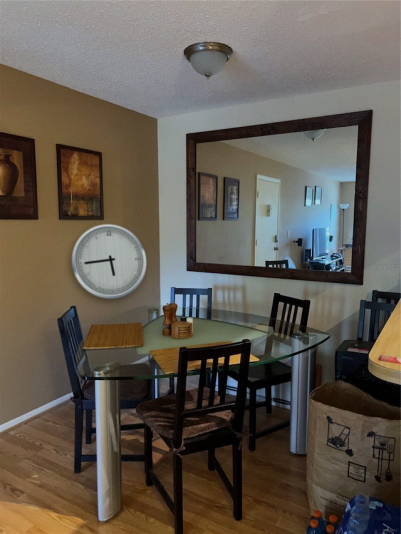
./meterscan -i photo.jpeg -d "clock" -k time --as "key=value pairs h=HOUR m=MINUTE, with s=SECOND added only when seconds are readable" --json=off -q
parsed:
h=5 m=44
